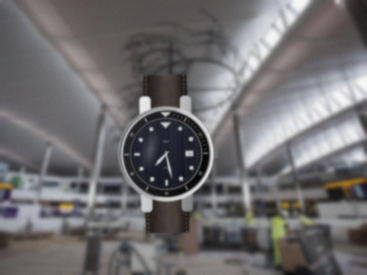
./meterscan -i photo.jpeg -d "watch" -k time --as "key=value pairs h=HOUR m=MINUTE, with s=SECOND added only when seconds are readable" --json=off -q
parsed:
h=7 m=28
